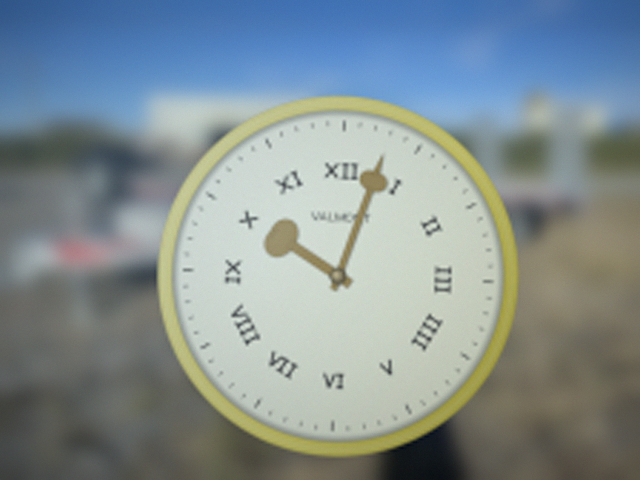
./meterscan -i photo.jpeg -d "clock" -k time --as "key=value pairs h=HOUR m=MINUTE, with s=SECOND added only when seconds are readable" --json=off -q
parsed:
h=10 m=3
